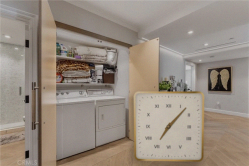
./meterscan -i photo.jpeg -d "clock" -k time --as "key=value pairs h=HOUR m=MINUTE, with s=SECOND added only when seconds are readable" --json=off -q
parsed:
h=7 m=7
